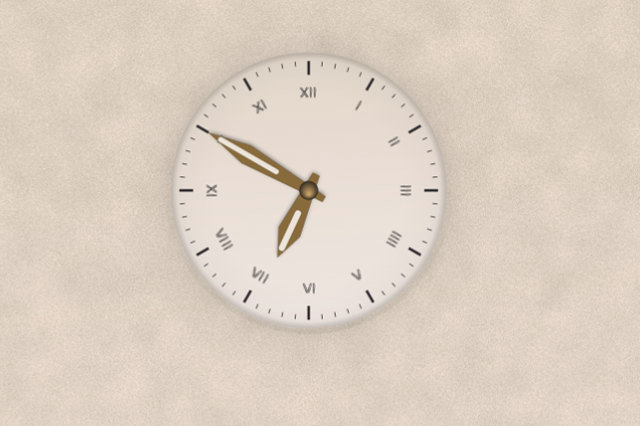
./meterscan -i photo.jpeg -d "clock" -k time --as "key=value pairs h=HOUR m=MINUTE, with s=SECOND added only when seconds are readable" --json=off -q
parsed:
h=6 m=50
